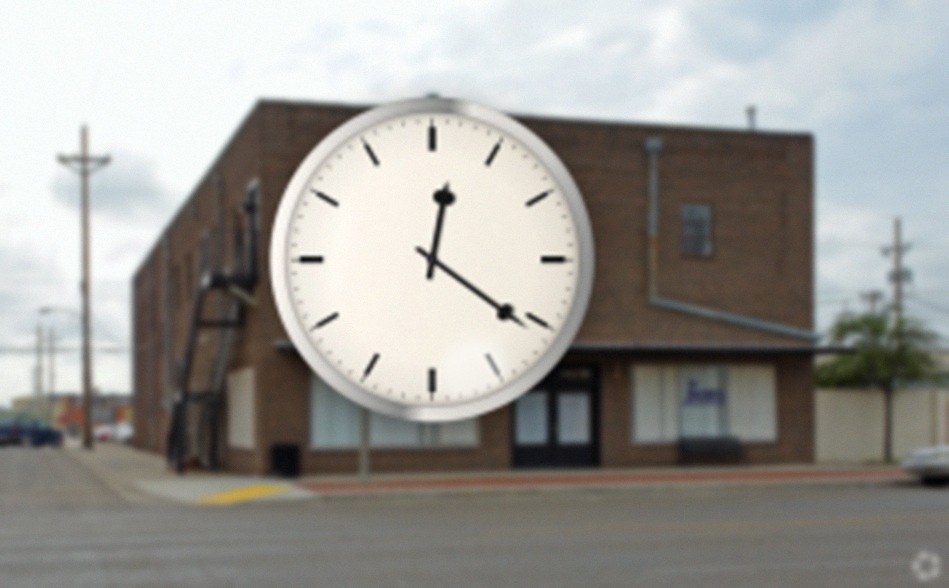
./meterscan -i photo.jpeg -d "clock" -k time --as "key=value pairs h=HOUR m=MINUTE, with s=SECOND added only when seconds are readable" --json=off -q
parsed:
h=12 m=21
